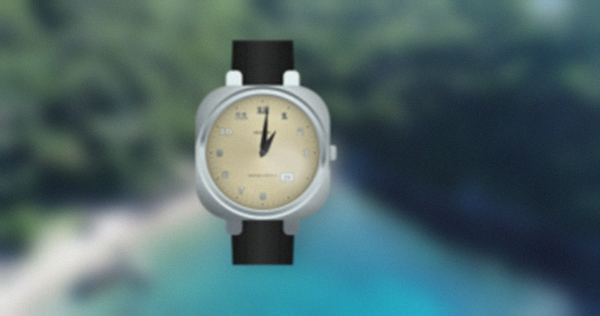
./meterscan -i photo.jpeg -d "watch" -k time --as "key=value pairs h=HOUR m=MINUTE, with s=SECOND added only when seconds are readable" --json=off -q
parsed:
h=1 m=1
